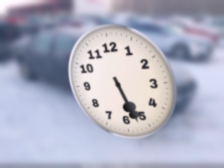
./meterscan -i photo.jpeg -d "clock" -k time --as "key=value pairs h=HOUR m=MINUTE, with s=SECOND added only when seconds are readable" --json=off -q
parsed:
h=5 m=27
